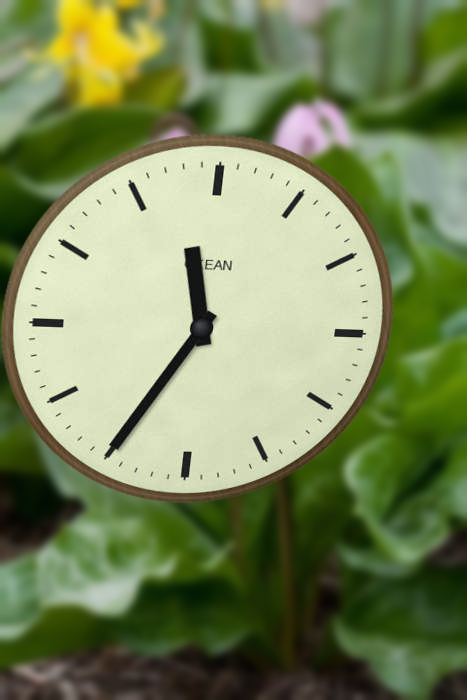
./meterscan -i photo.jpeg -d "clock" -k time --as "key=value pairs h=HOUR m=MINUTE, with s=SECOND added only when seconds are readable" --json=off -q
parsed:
h=11 m=35
